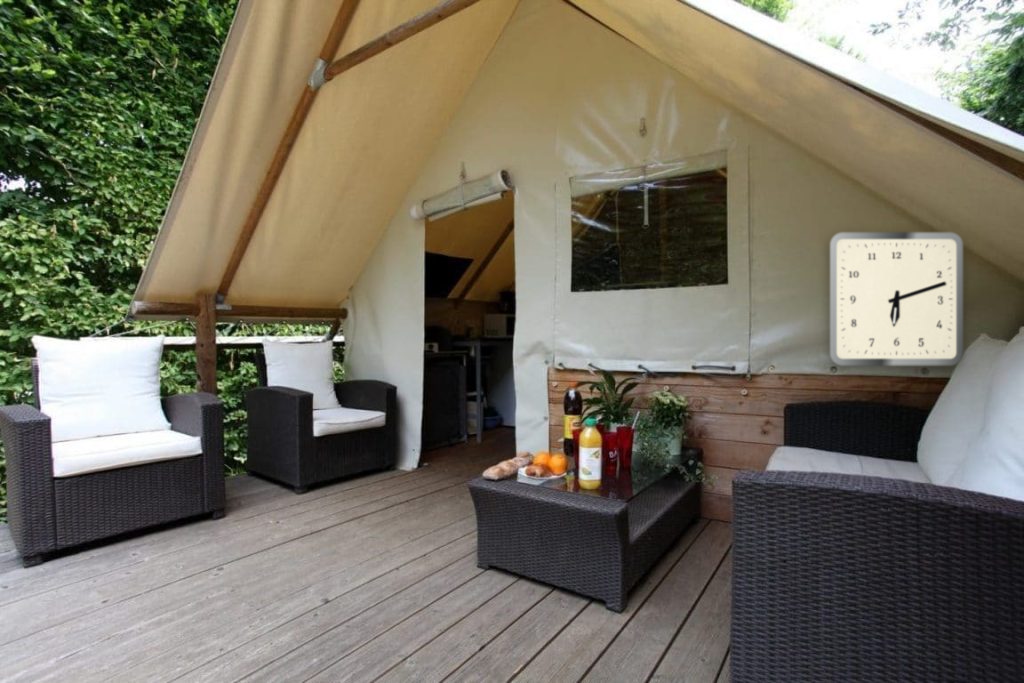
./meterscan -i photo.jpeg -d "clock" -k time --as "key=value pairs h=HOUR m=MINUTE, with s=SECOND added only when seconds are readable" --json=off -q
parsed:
h=6 m=12
